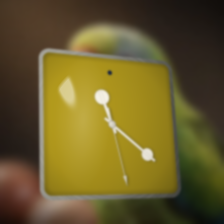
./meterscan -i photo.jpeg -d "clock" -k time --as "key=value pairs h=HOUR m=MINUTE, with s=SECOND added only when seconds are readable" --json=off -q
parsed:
h=11 m=21 s=28
